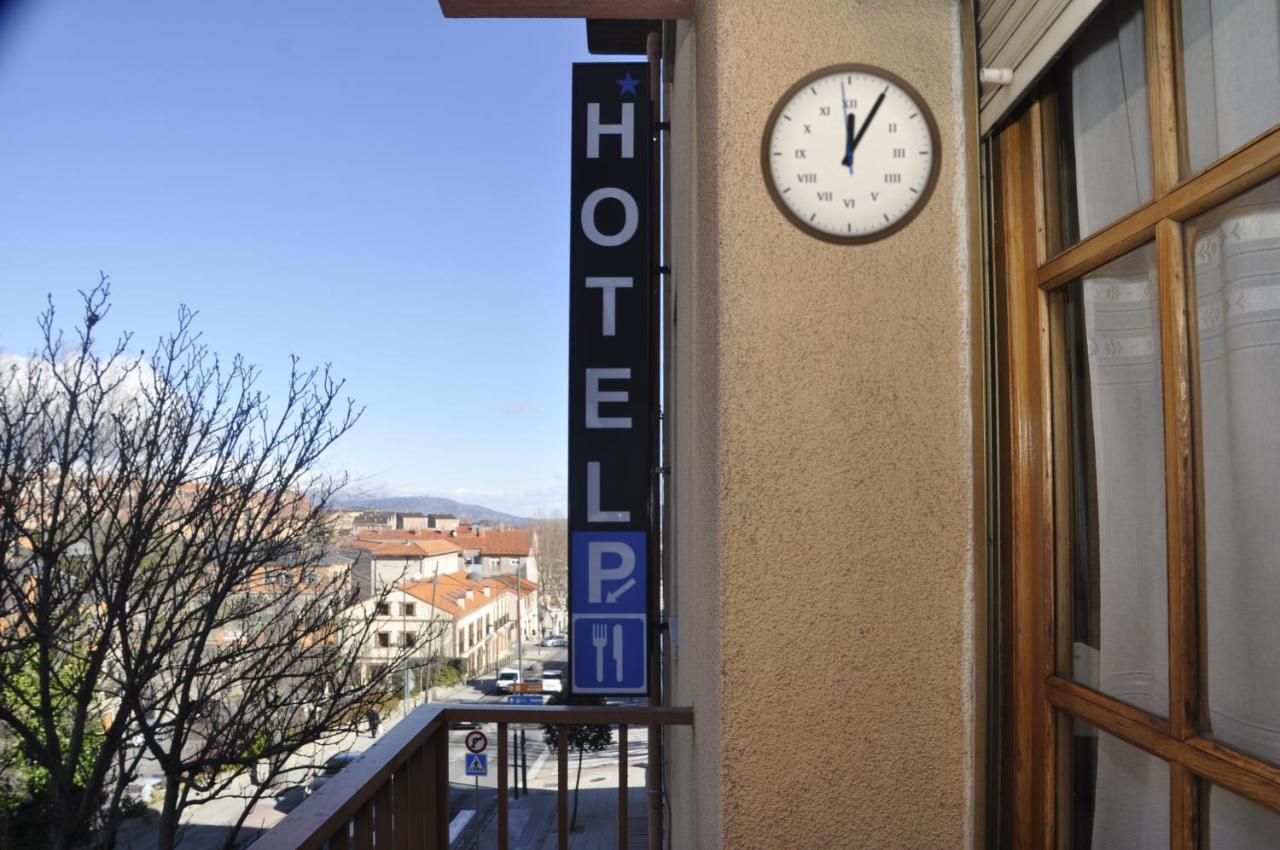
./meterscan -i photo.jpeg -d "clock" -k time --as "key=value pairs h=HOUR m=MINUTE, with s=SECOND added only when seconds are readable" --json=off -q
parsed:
h=12 m=4 s=59
